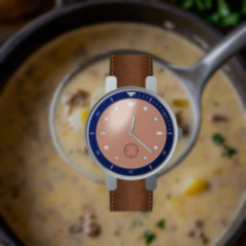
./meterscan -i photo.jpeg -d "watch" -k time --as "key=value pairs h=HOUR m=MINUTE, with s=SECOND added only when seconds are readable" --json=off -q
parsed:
h=12 m=22
